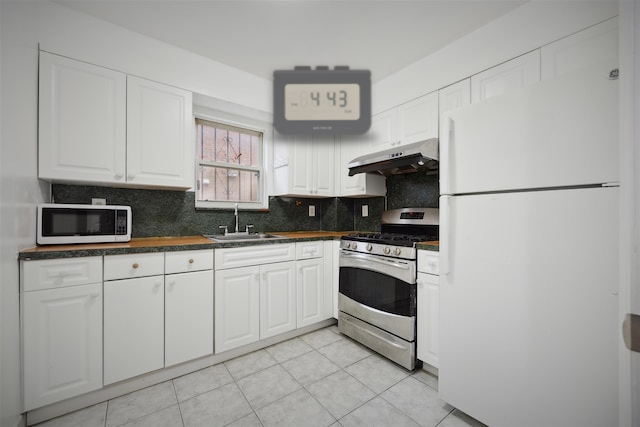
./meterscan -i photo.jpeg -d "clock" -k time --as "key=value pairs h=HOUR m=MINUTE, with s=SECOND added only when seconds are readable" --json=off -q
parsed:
h=4 m=43
